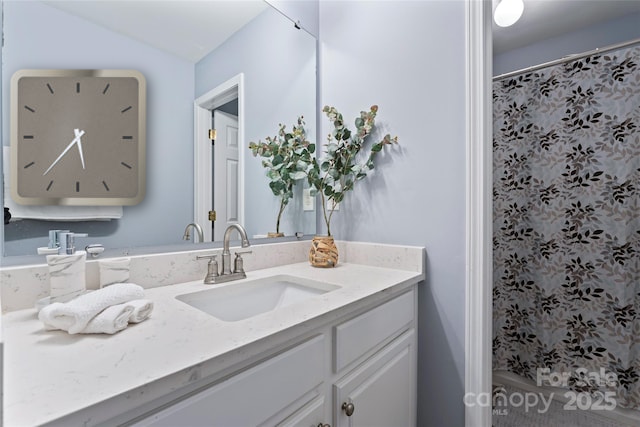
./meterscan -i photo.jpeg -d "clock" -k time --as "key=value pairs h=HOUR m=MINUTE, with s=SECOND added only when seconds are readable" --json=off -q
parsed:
h=5 m=37
